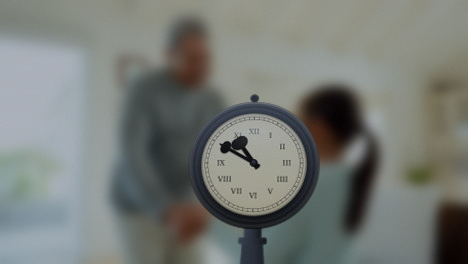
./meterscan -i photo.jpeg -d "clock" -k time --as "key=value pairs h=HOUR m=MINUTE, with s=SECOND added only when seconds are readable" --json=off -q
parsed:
h=10 m=50
